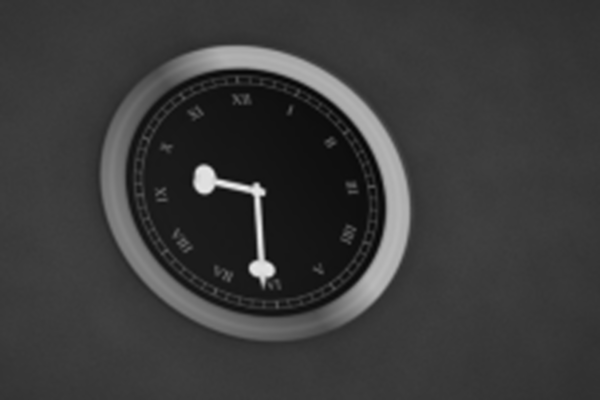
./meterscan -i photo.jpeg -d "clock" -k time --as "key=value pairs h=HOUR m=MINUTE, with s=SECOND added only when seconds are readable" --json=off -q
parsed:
h=9 m=31
